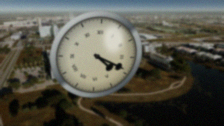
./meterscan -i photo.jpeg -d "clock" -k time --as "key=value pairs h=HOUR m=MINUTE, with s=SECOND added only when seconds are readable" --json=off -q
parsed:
h=4 m=19
